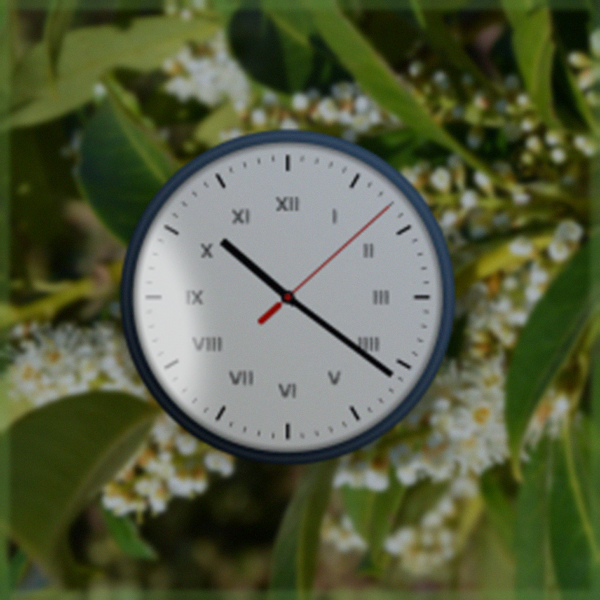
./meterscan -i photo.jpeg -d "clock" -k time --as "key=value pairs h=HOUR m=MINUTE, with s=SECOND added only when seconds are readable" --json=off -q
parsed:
h=10 m=21 s=8
